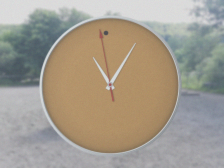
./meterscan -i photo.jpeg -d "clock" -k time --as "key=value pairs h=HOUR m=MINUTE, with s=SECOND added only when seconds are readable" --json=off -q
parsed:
h=11 m=5 s=59
